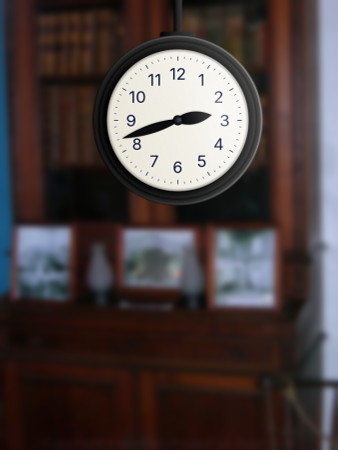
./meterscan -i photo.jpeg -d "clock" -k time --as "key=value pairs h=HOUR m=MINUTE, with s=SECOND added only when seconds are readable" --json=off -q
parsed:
h=2 m=42
